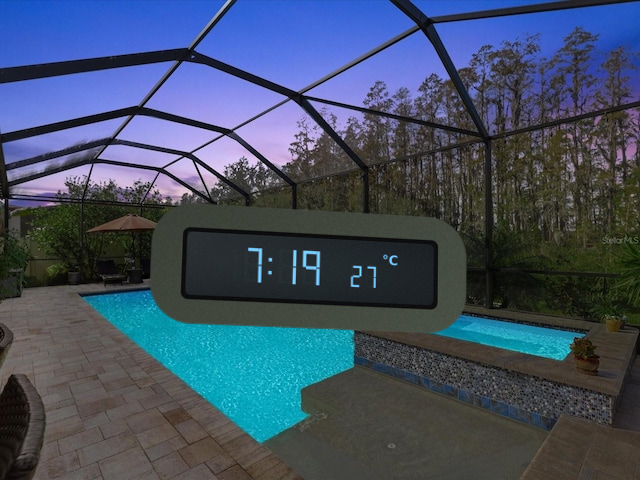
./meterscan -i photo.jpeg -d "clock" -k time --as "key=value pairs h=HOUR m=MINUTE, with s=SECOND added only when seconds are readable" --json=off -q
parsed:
h=7 m=19
